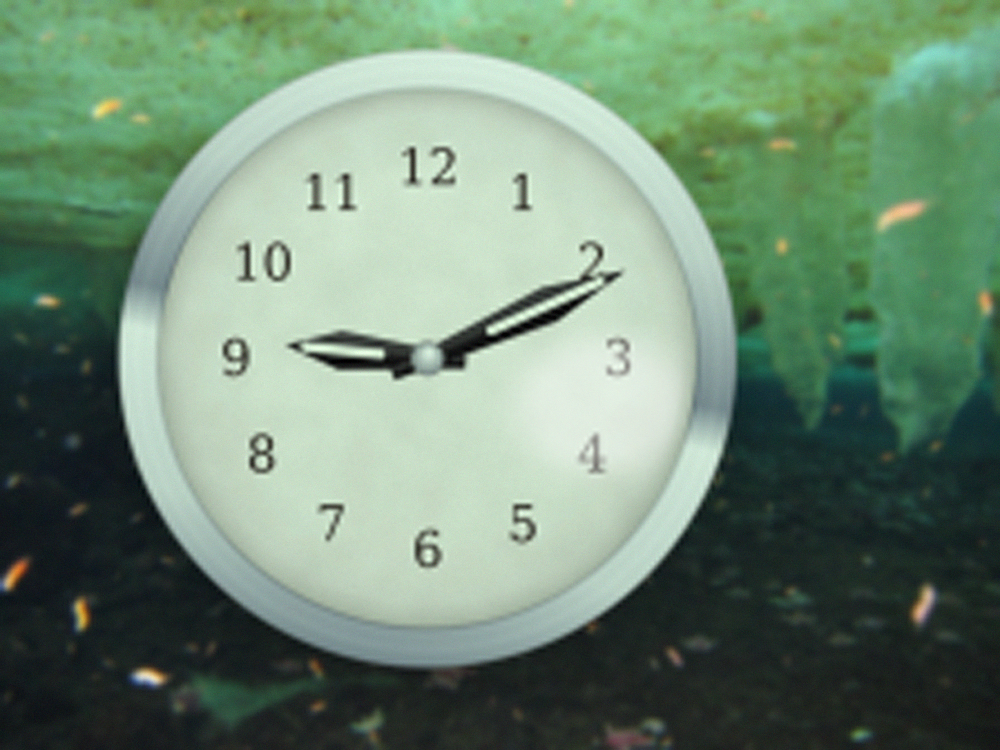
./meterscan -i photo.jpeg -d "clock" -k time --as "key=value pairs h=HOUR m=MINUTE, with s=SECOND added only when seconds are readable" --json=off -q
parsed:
h=9 m=11
